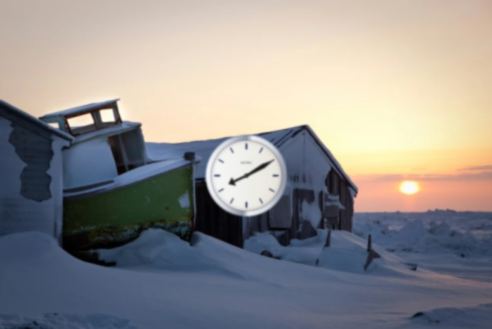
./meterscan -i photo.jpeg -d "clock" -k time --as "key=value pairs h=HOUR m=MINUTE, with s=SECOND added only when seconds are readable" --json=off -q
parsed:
h=8 m=10
